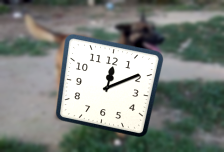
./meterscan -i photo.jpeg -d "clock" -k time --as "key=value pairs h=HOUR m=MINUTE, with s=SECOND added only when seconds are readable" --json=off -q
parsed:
h=12 m=9
